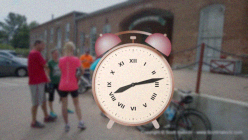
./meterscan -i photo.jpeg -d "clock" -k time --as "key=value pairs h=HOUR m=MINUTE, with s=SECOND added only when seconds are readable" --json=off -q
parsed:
h=8 m=13
